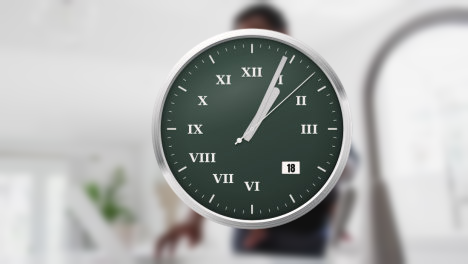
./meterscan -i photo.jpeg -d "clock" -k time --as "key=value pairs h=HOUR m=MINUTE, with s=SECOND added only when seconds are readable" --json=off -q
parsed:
h=1 m=4 s=8
